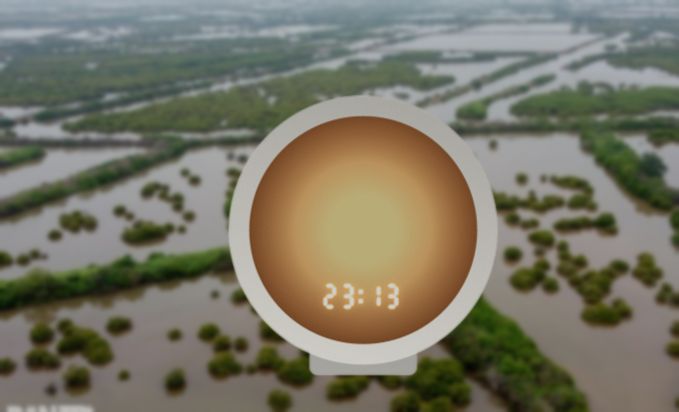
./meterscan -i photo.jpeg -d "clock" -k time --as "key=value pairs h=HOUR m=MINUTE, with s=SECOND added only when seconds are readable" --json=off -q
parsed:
h=23 m=13
